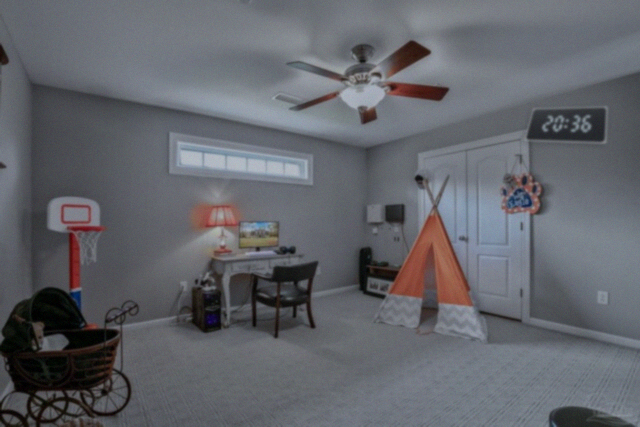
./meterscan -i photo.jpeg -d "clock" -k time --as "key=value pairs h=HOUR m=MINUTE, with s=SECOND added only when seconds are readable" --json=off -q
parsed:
h=20 m=36
